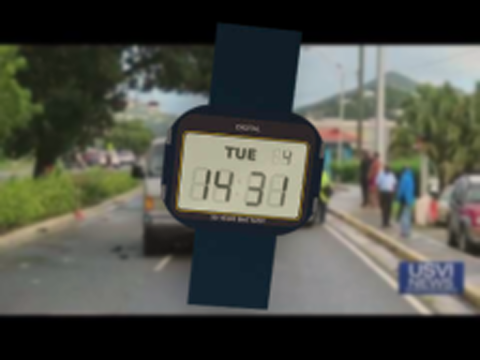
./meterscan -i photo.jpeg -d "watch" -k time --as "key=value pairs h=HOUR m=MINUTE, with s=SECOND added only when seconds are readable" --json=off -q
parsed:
h=14 m=31
